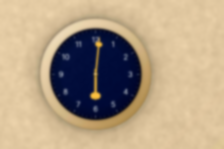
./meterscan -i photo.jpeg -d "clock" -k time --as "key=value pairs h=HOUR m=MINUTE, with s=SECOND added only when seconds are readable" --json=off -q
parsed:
h=6 m=1
